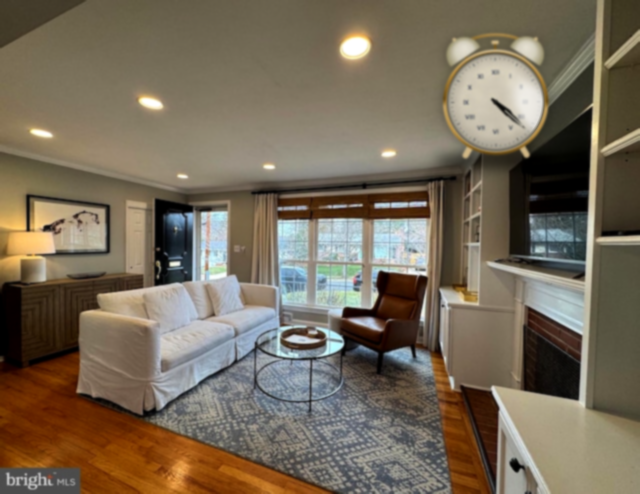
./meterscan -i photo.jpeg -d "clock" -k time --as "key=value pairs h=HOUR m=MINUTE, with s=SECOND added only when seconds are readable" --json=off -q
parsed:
h=4 m=22
